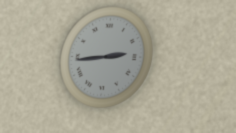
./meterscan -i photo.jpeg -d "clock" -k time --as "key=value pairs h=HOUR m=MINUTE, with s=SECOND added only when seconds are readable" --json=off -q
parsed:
h=2 m=44
